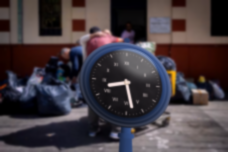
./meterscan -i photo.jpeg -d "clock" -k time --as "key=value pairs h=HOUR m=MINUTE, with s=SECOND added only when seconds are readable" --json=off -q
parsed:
h=8 m=28
